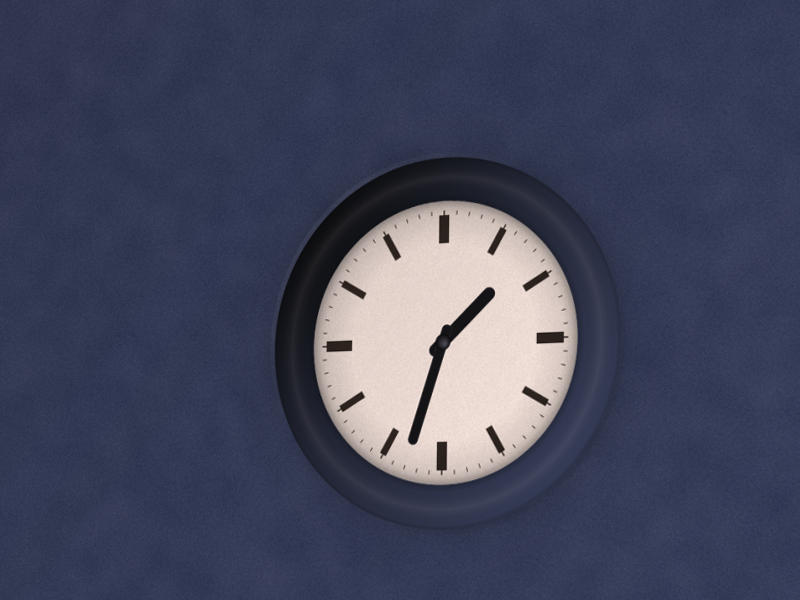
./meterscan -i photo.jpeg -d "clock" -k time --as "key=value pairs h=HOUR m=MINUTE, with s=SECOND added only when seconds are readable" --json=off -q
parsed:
h=1 m=33
